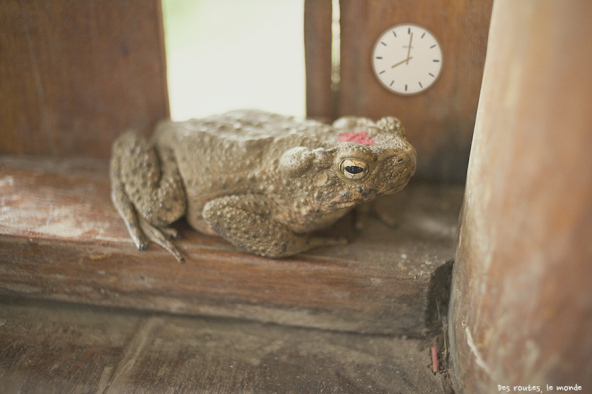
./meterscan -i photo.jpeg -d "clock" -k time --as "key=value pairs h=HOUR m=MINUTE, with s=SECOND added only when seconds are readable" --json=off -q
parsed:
h=8 m=1
